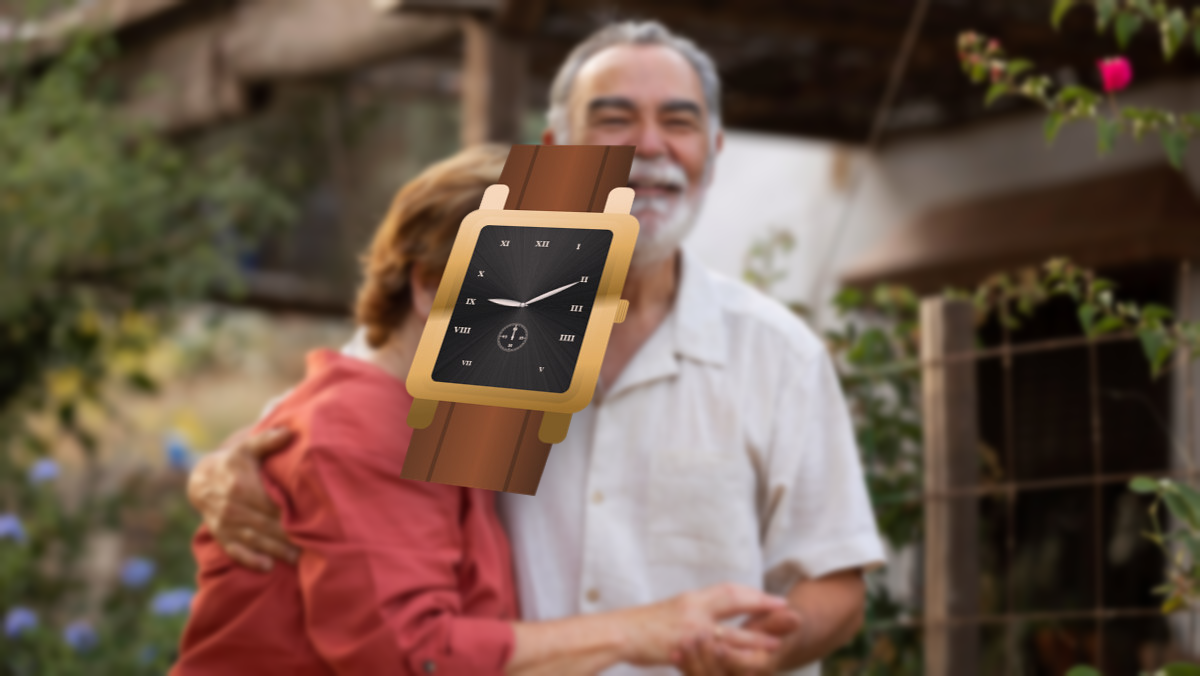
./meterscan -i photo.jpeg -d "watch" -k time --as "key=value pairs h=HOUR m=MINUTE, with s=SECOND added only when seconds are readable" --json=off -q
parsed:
h=9 m=10
